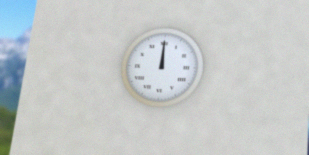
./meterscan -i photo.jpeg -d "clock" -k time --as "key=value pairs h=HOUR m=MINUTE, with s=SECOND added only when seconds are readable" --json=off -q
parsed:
h=12 m=0
